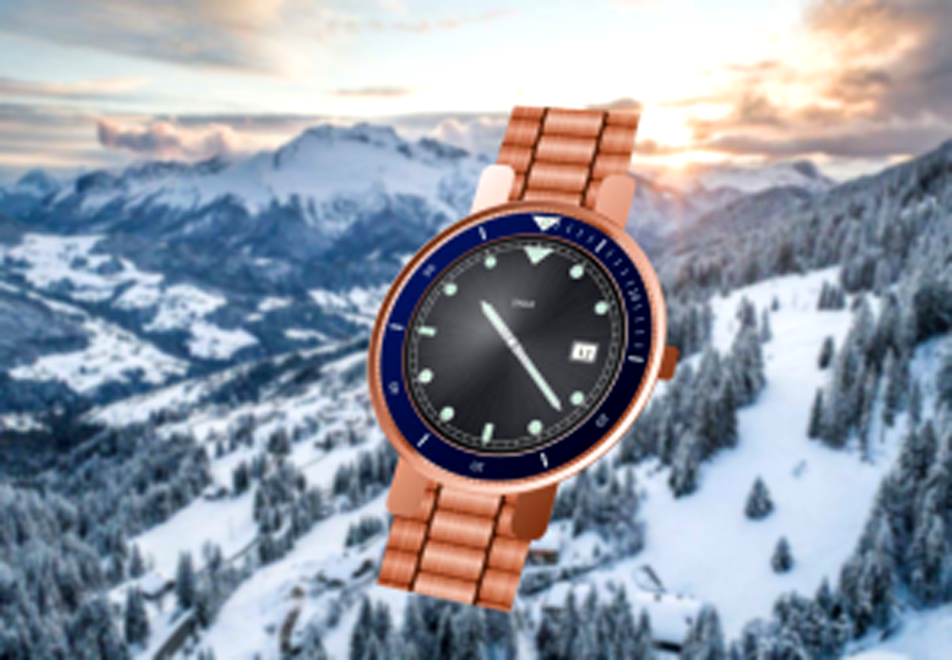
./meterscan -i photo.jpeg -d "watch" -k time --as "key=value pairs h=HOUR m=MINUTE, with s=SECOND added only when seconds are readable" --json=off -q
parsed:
h=10 m=22
